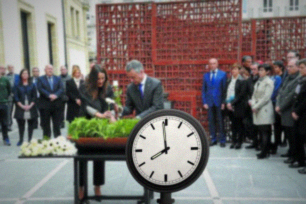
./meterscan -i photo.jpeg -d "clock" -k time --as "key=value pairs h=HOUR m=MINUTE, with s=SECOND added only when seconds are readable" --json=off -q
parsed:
h=7 m=59
